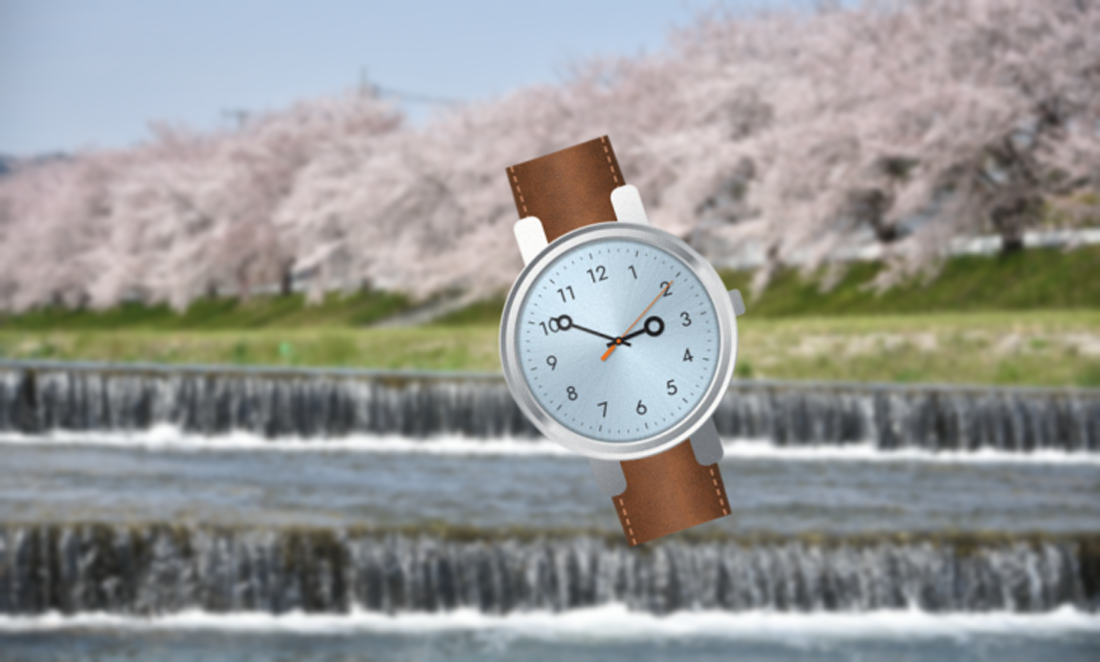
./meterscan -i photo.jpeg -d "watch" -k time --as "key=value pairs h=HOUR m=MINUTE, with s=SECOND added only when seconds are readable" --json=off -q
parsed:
h=2 m=51 s=10
